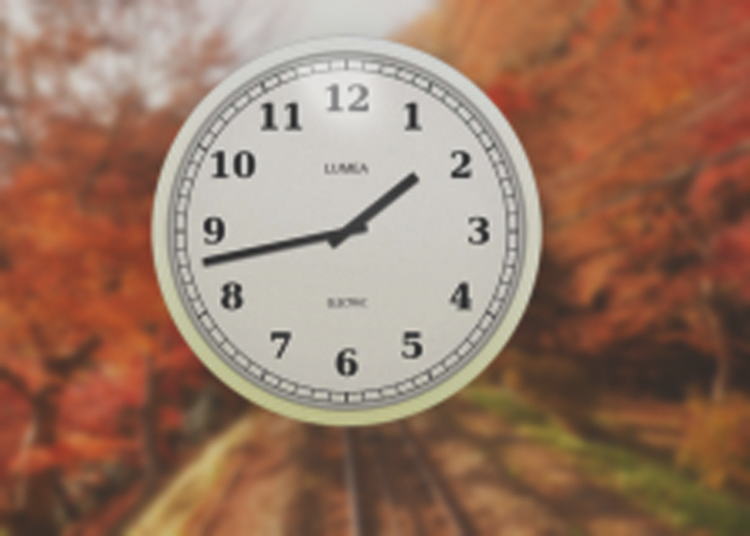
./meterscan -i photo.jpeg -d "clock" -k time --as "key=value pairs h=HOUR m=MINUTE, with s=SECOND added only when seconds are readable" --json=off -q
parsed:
h=1 m=43
